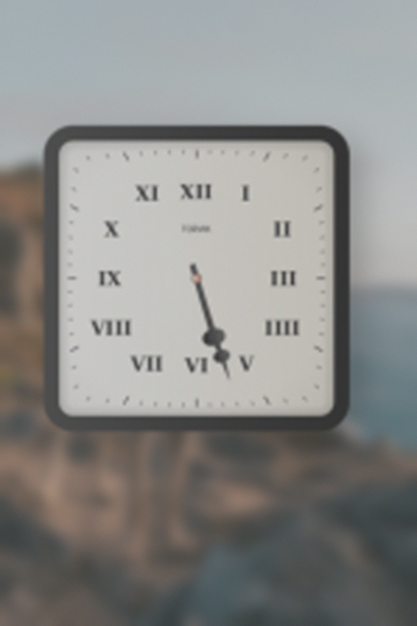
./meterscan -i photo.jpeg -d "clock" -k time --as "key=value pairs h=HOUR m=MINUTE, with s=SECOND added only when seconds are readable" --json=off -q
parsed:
h=5 m=27
